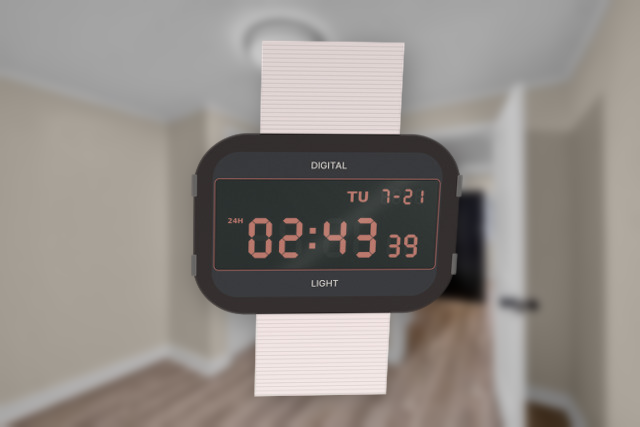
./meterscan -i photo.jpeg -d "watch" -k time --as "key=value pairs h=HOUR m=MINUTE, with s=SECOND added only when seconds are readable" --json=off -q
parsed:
h=2 m=43 s=39
